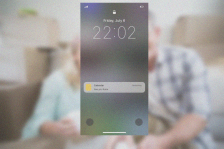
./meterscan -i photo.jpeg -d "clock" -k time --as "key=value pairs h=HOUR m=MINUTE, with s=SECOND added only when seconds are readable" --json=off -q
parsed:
h=22 m=2
